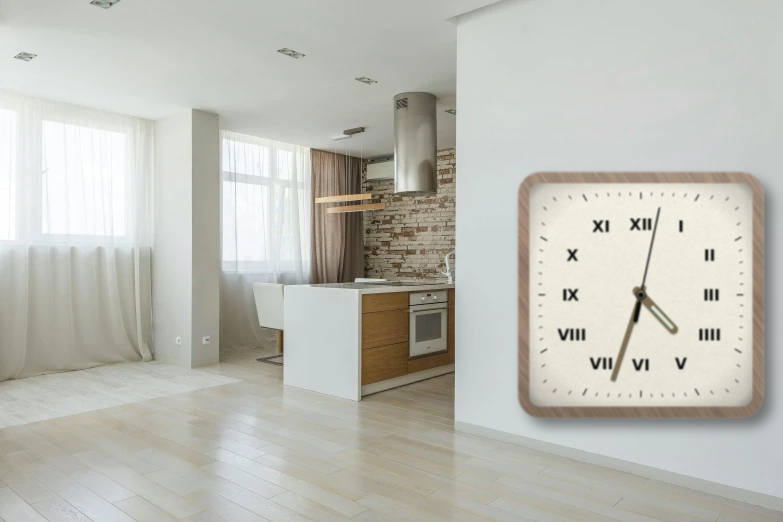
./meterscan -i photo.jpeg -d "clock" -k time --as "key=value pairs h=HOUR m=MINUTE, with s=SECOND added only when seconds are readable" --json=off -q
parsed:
h=4 m=33 s=2
